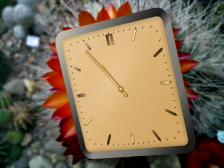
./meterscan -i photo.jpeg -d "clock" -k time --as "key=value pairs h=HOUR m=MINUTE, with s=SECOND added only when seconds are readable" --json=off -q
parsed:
h=10 m=54
